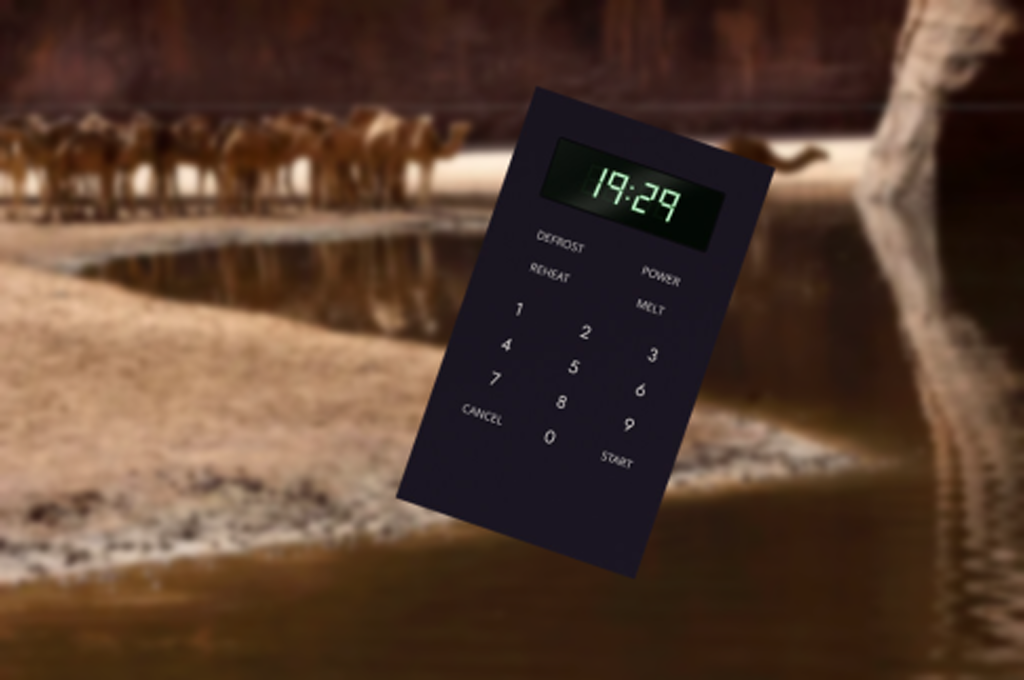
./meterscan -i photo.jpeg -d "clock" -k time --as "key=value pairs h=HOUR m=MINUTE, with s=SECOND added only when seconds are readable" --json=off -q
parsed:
h=19 m=29
